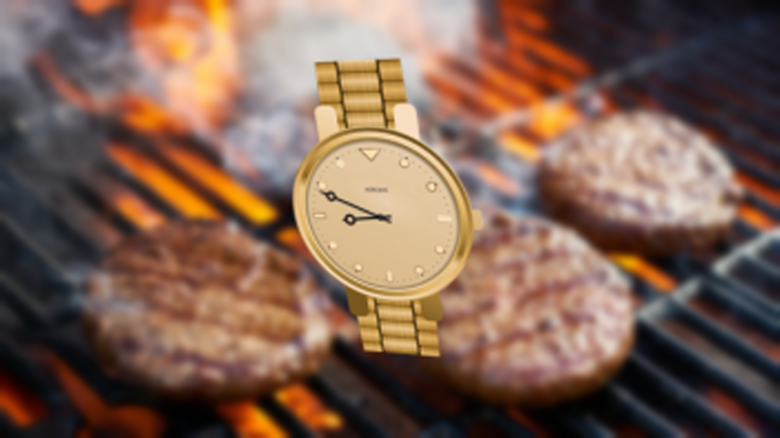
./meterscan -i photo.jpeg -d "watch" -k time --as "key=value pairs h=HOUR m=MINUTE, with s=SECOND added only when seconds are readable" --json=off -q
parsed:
h=8 m=49
